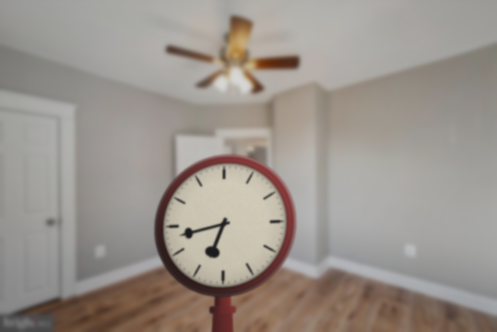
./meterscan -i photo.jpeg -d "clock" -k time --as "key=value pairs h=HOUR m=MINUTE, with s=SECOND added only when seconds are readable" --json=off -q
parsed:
h=6 m=43
